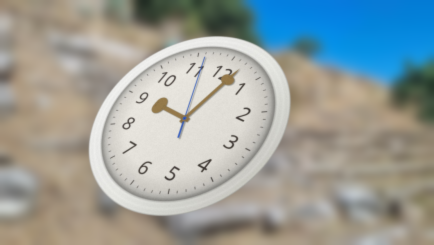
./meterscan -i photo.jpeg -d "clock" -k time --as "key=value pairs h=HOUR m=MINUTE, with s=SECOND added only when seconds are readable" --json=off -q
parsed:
h=9 m=1 s=56
